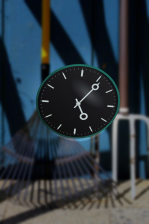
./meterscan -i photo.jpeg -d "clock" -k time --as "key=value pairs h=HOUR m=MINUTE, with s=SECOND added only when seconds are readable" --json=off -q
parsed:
h=5 m=6
